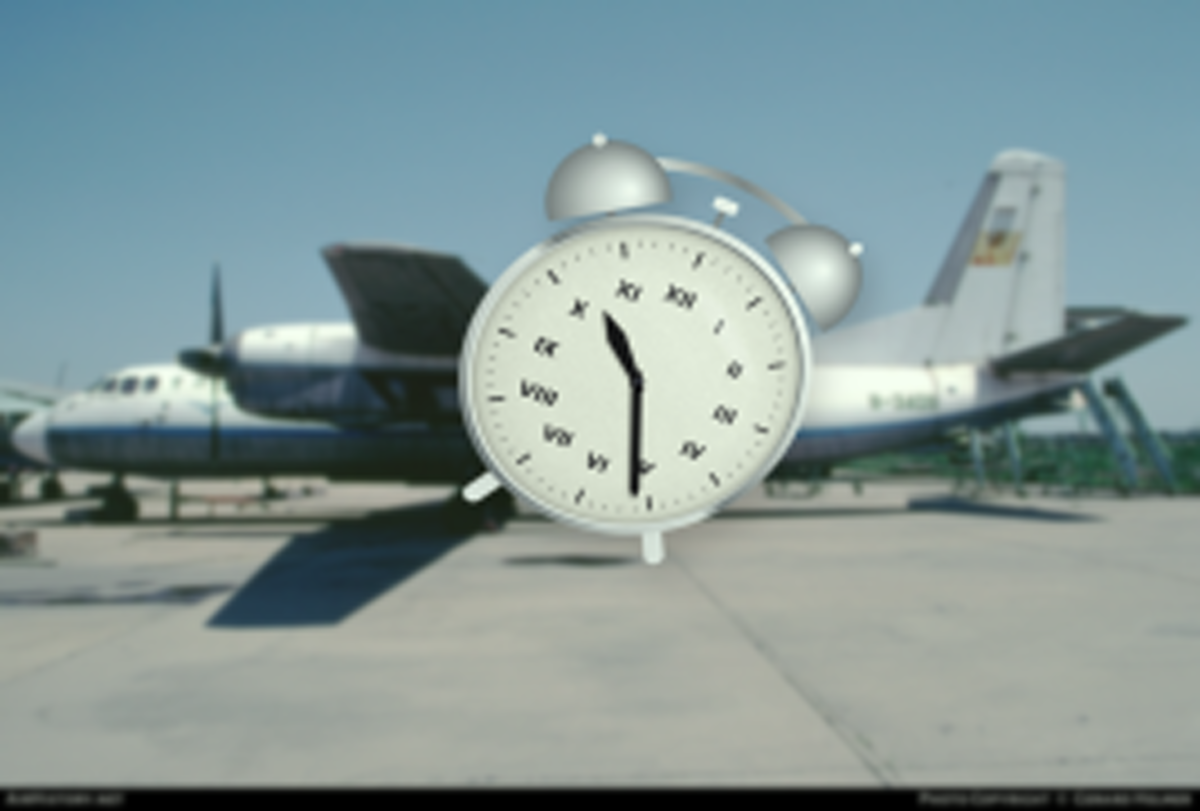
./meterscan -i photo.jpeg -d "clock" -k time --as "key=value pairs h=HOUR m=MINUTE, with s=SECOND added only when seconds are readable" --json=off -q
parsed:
h=10 m=26
